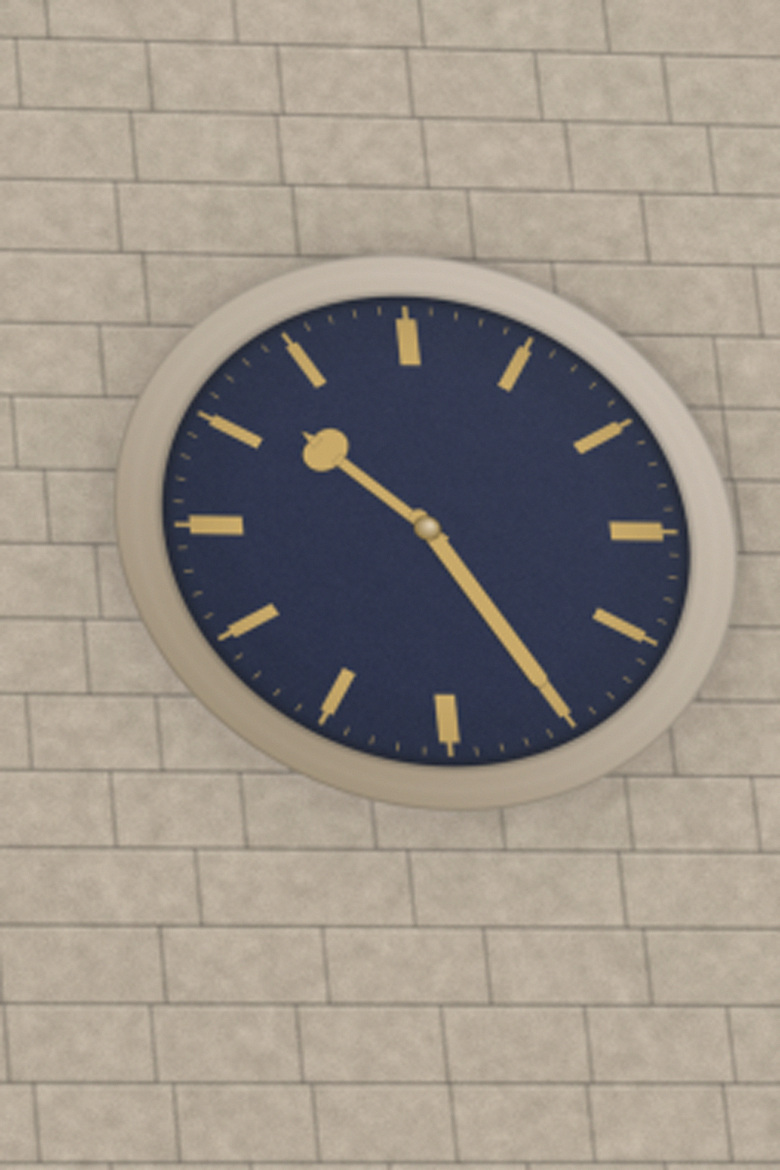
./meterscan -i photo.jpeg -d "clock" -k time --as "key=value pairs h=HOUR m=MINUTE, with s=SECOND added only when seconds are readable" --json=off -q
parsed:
h=10 m=25
